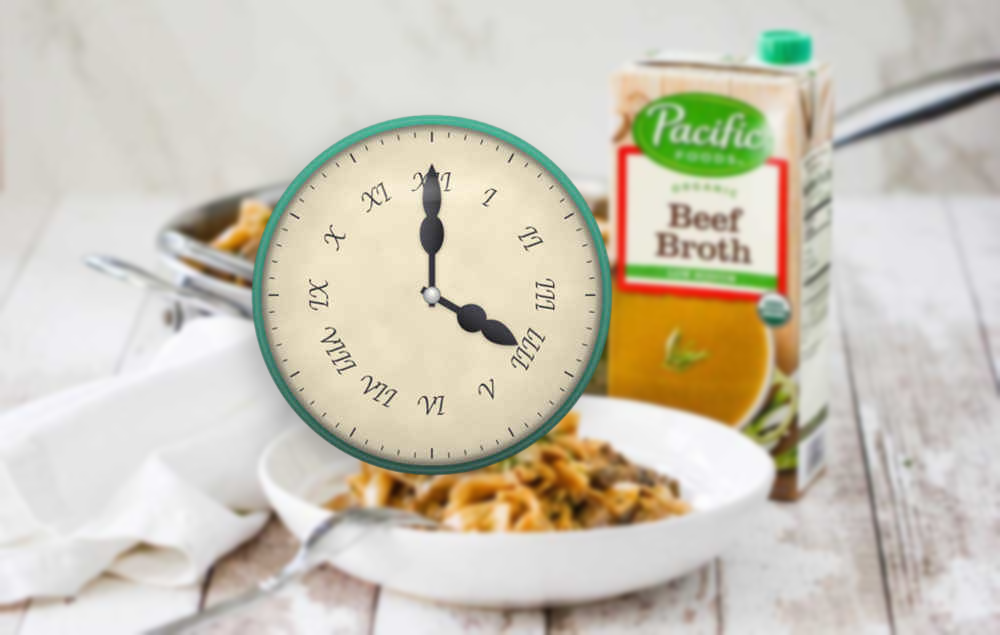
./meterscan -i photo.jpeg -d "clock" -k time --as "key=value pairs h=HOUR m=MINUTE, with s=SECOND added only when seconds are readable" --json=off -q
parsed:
h=4 m=0
